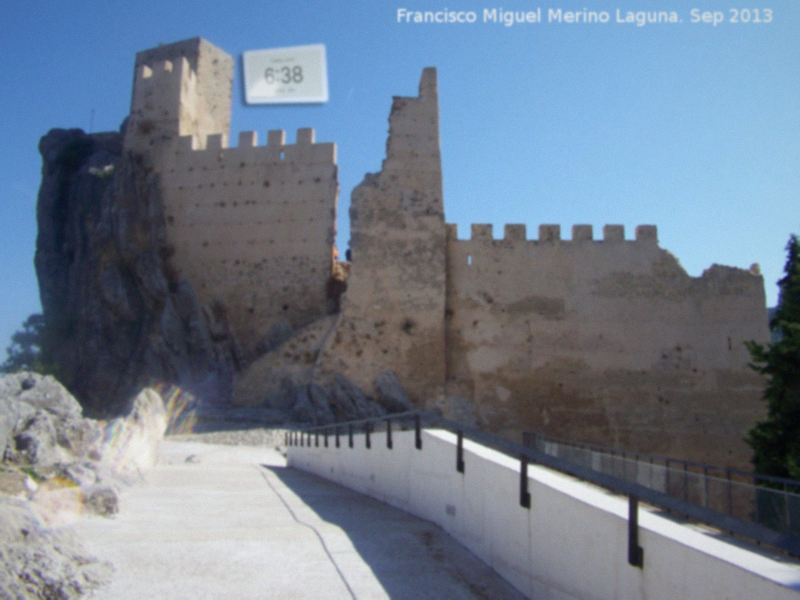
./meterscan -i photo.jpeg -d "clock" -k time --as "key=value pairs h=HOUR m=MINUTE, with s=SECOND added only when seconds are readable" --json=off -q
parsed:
h=6 m=38
